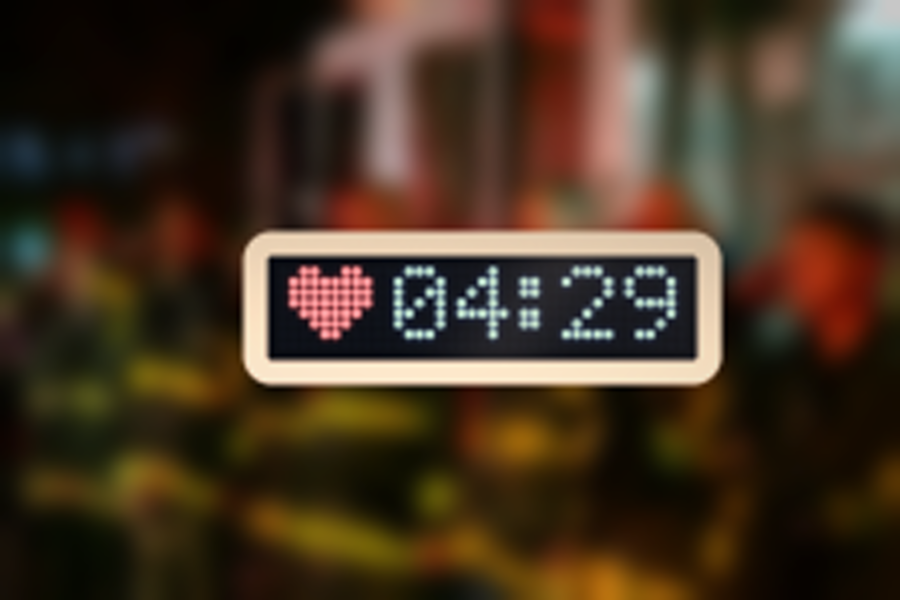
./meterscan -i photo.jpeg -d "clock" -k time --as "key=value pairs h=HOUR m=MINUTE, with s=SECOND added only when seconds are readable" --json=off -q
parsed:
h=4 m=29
